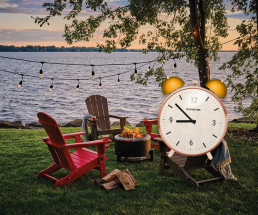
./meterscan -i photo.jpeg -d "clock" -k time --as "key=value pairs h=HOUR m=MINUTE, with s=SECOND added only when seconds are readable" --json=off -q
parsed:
h=8 m=52
